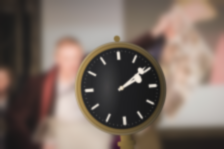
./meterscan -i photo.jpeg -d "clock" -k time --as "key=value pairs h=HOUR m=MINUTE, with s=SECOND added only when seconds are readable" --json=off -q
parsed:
h=2 m=9
